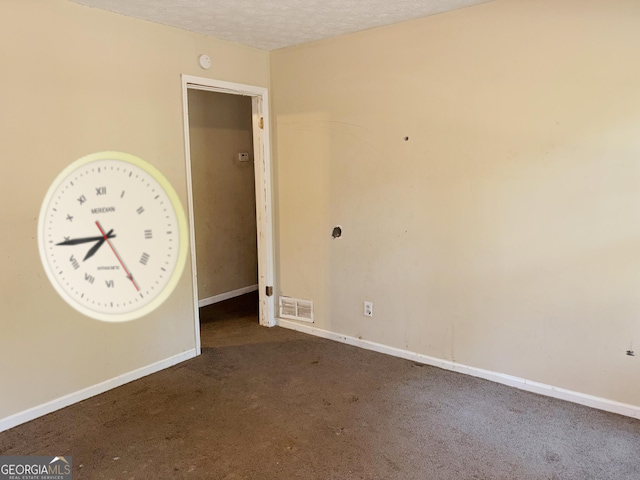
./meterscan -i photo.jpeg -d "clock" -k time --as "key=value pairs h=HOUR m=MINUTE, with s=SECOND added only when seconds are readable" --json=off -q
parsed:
h=7 m=44 s=25
